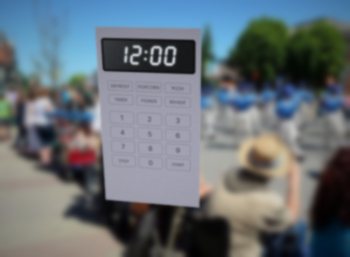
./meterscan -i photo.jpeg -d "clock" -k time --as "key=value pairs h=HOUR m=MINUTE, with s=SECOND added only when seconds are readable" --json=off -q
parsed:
h=12 m=0
